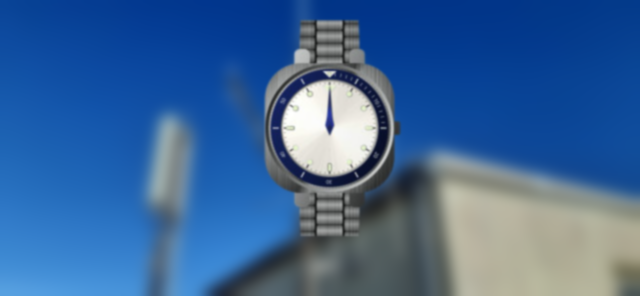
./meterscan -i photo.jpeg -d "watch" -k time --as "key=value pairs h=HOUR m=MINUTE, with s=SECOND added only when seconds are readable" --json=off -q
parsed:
h=12 m=0
